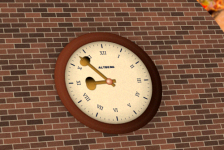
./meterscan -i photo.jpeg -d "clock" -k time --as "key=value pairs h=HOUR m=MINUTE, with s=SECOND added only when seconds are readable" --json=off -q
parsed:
h=8 m=53
